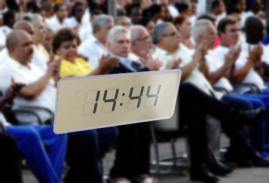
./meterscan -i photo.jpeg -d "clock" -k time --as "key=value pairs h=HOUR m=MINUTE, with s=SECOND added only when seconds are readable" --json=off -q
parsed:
h=14 m=44
